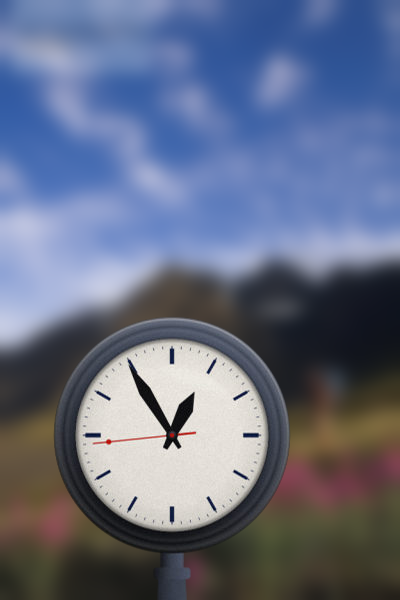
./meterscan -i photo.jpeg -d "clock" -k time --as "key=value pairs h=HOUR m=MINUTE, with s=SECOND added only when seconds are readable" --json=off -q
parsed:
h=12 m=54 s=44
